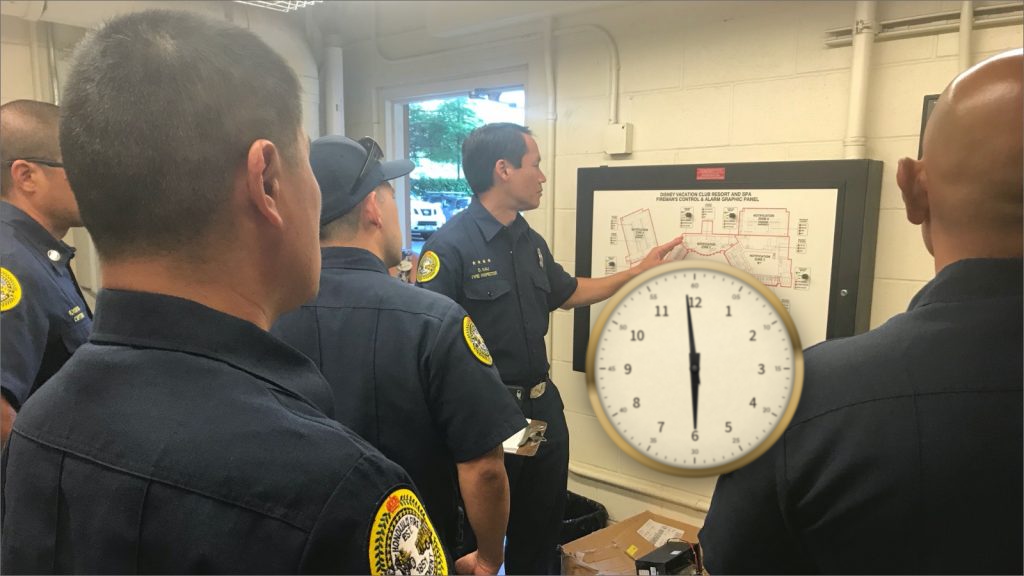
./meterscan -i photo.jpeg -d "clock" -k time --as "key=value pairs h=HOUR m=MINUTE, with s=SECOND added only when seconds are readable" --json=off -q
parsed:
h=5 m=59
